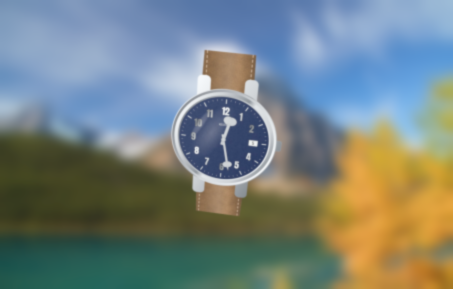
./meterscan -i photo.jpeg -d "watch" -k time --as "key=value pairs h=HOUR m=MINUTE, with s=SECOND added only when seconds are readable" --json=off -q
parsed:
h=12 m=28
